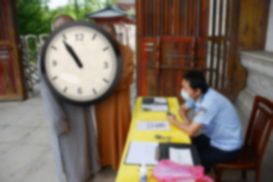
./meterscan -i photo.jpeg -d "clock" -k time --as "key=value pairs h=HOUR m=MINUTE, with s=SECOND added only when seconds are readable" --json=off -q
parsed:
h=10 m=54
